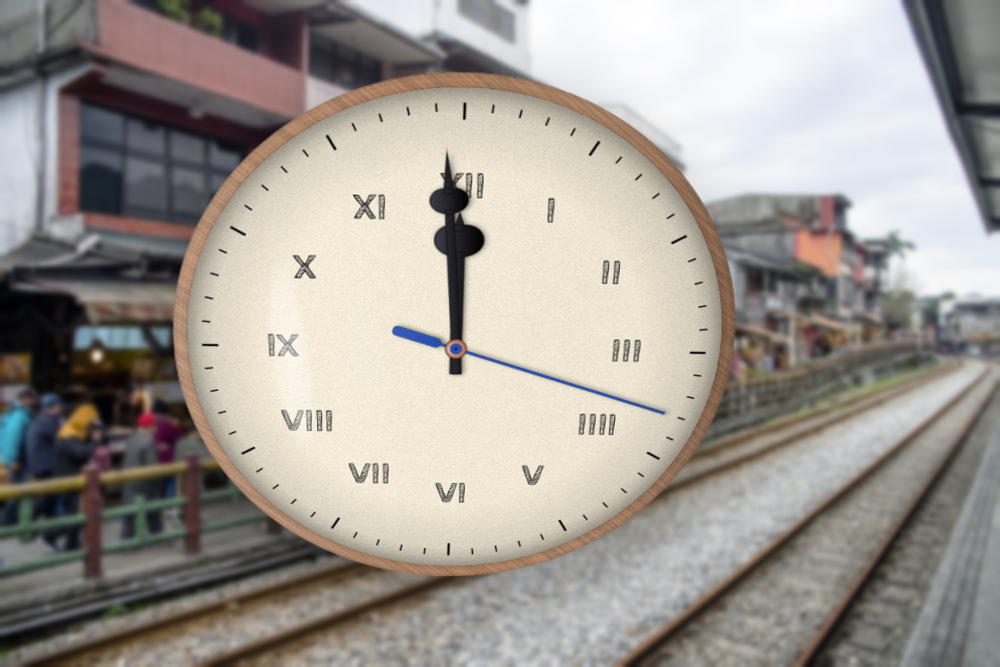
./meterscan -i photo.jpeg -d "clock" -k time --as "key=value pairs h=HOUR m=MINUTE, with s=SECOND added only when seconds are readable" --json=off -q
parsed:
h=11 m=59 s=18
